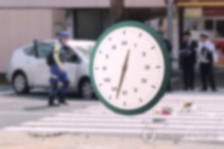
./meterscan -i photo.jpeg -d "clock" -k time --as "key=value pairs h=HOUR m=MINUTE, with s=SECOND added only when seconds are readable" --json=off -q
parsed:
h=12 m=33
